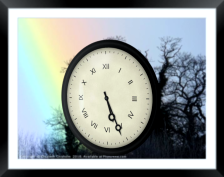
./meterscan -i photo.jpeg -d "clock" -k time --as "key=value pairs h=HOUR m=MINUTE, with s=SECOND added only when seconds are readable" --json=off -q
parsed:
h=5 m=26
